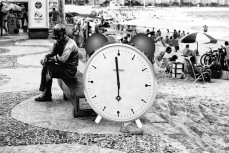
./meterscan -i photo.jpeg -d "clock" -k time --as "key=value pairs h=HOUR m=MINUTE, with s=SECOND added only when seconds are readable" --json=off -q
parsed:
h=5 m=59
